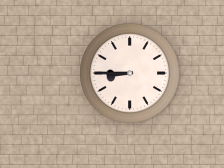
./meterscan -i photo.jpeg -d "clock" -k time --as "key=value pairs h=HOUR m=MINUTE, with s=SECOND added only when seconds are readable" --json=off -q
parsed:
h=8 m=45
